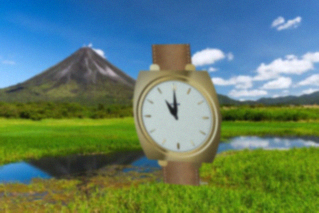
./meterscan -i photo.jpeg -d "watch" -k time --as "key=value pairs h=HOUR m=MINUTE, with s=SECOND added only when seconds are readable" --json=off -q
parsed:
h=11 m=0
